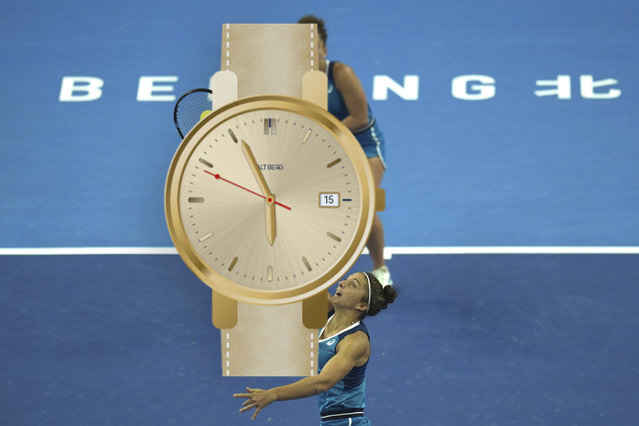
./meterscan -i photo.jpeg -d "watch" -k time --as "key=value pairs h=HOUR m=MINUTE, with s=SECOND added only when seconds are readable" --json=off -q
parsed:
h=5 m=55 s=49
